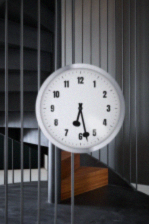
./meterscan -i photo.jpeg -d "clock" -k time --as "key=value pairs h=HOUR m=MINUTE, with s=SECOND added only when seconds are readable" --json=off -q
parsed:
h=6 m=28
